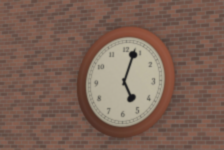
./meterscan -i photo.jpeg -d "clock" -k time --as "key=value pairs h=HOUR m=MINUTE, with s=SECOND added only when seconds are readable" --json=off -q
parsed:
h=5 m=3
